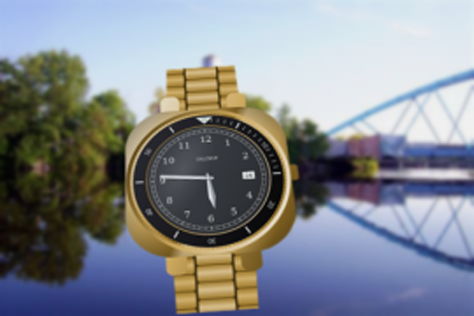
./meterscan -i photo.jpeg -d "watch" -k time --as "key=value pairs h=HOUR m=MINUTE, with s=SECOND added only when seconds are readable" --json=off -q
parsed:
h=5 m=46
